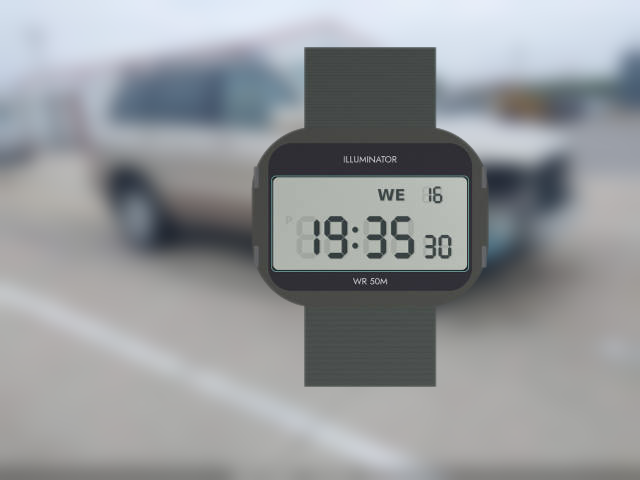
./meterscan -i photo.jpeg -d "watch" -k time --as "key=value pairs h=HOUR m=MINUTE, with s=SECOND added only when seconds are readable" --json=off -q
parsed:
h=19 m=35 s=30
